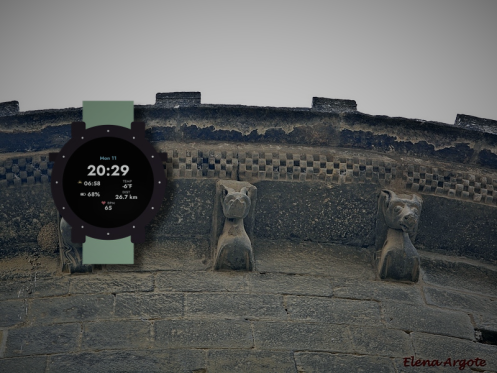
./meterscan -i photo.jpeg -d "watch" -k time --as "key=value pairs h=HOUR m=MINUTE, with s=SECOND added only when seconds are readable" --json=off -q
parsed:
h=20 m=29
